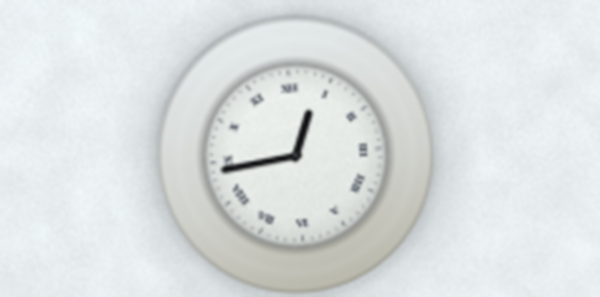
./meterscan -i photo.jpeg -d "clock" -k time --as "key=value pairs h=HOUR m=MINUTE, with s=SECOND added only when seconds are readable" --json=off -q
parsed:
h=12 m=44
